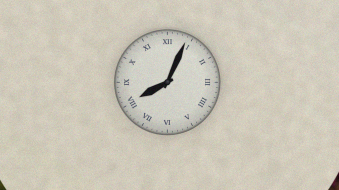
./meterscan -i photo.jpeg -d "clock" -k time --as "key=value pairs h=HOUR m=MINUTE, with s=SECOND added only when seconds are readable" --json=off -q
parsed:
h=8 m=4
